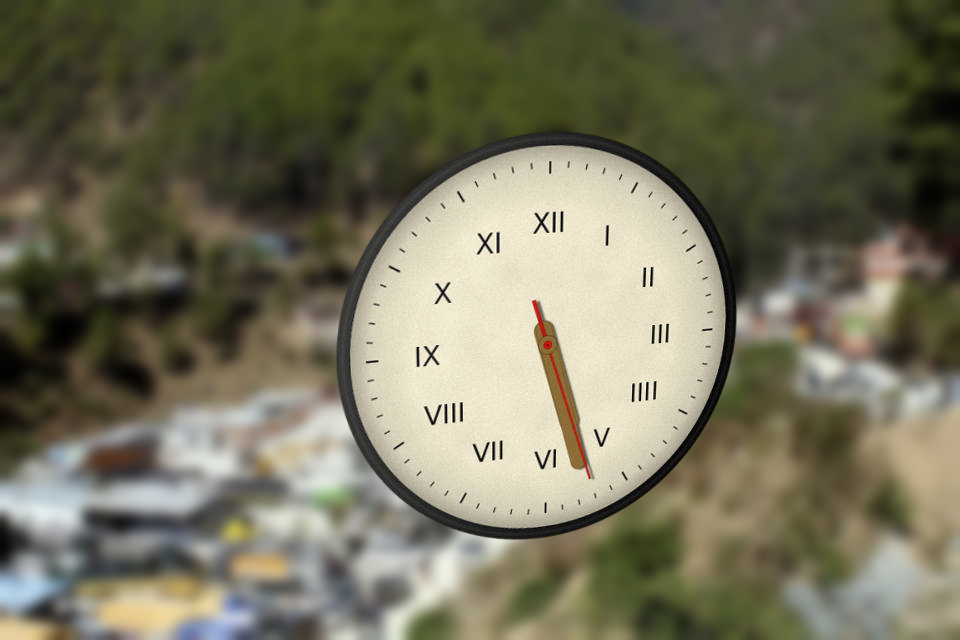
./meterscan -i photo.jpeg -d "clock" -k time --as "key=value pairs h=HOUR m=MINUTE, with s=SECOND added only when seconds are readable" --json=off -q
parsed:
h=5 m=27 s=27
